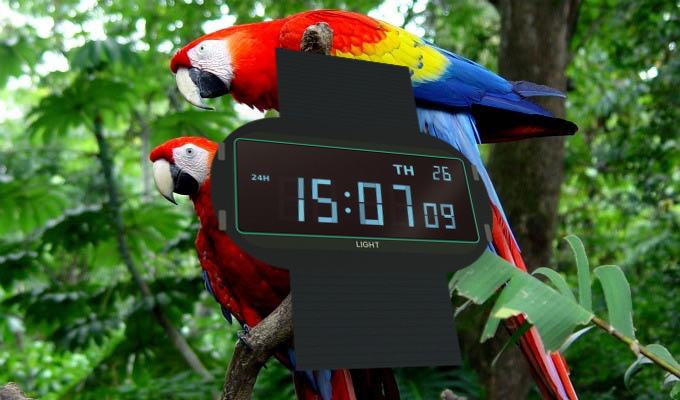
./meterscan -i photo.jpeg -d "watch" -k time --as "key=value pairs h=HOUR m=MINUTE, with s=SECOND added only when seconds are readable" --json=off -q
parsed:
h=15 m=7 s=9
